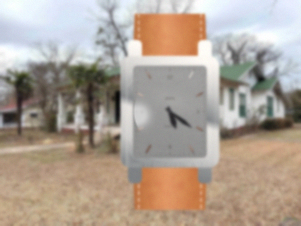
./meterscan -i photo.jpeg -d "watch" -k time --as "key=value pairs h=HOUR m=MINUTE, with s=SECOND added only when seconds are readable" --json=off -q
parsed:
h=5 m=21
